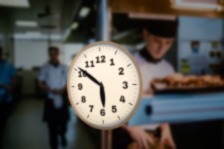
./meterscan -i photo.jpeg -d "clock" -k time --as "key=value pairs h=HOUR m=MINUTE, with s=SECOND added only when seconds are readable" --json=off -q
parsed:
h=5 m=51
